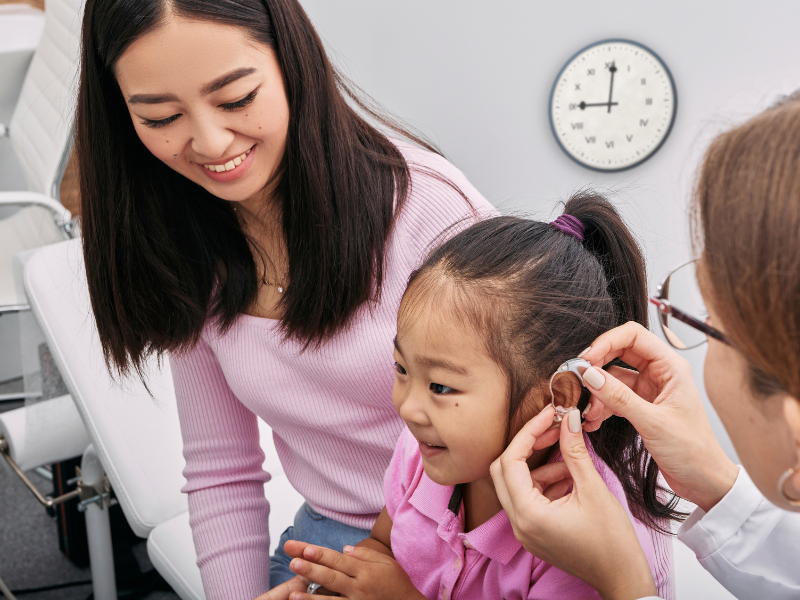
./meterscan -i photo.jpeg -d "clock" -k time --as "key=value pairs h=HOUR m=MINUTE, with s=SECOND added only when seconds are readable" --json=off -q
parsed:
h=9 m=1
